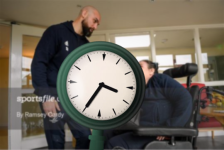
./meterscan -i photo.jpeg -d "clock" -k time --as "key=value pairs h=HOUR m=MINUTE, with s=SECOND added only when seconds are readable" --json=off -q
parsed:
h=3 m=35
